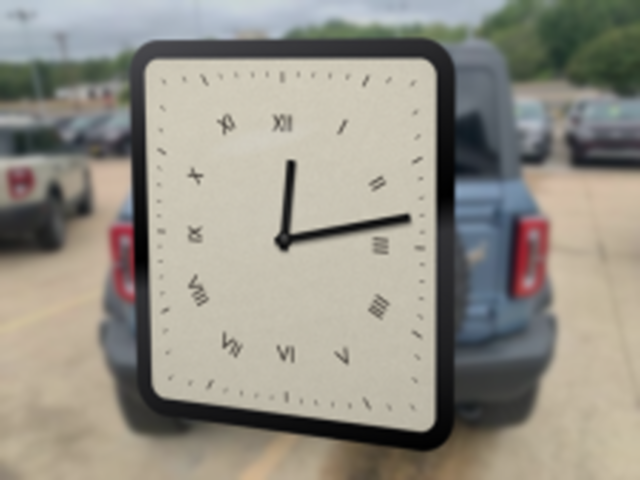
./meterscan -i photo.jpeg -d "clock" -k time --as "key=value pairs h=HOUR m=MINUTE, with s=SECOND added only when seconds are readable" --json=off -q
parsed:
h=12 m=13
